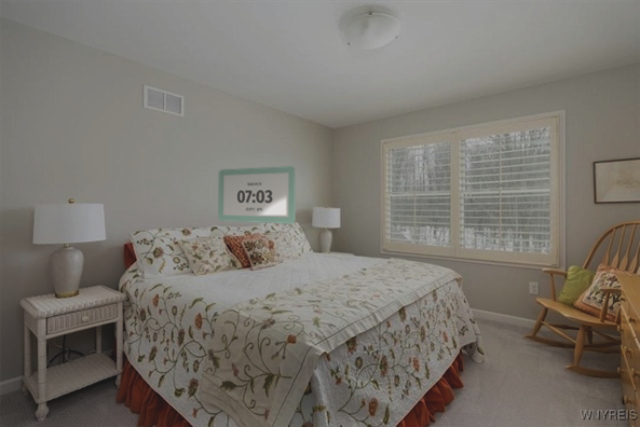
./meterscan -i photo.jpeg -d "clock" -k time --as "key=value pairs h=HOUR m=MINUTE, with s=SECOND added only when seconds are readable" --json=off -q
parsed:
h=7 m=3
